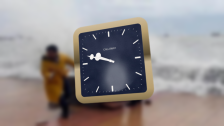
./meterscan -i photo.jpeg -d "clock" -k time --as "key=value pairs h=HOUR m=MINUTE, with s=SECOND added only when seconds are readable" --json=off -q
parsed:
h=9 m=48
